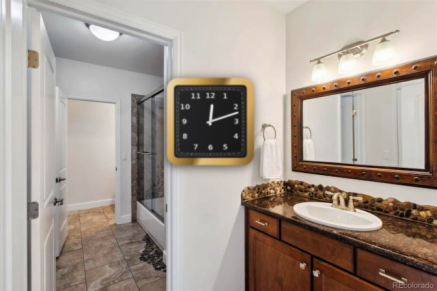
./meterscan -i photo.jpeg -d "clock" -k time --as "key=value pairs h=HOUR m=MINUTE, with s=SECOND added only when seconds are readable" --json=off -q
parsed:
h=12 m=12
